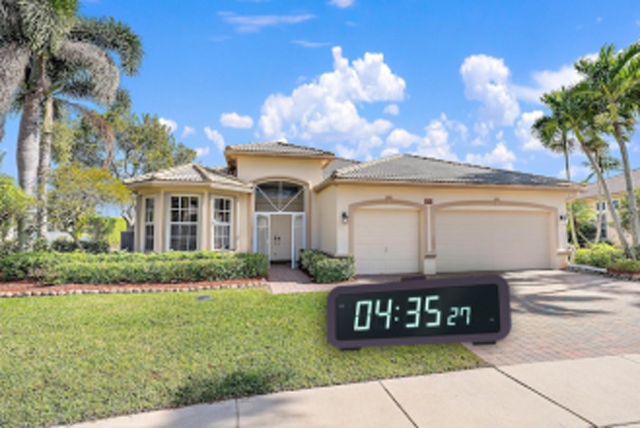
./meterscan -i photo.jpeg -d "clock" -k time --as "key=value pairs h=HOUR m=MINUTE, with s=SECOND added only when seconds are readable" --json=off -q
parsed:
h=4 m=35 s=27
